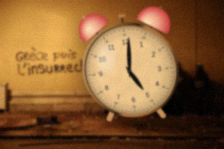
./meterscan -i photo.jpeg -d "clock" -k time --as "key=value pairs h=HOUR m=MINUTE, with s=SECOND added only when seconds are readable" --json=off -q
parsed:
h=5 m=1
